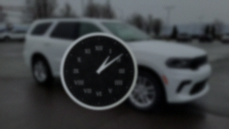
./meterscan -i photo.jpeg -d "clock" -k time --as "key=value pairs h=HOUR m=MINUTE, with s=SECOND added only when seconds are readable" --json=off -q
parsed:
h=1 m=9
